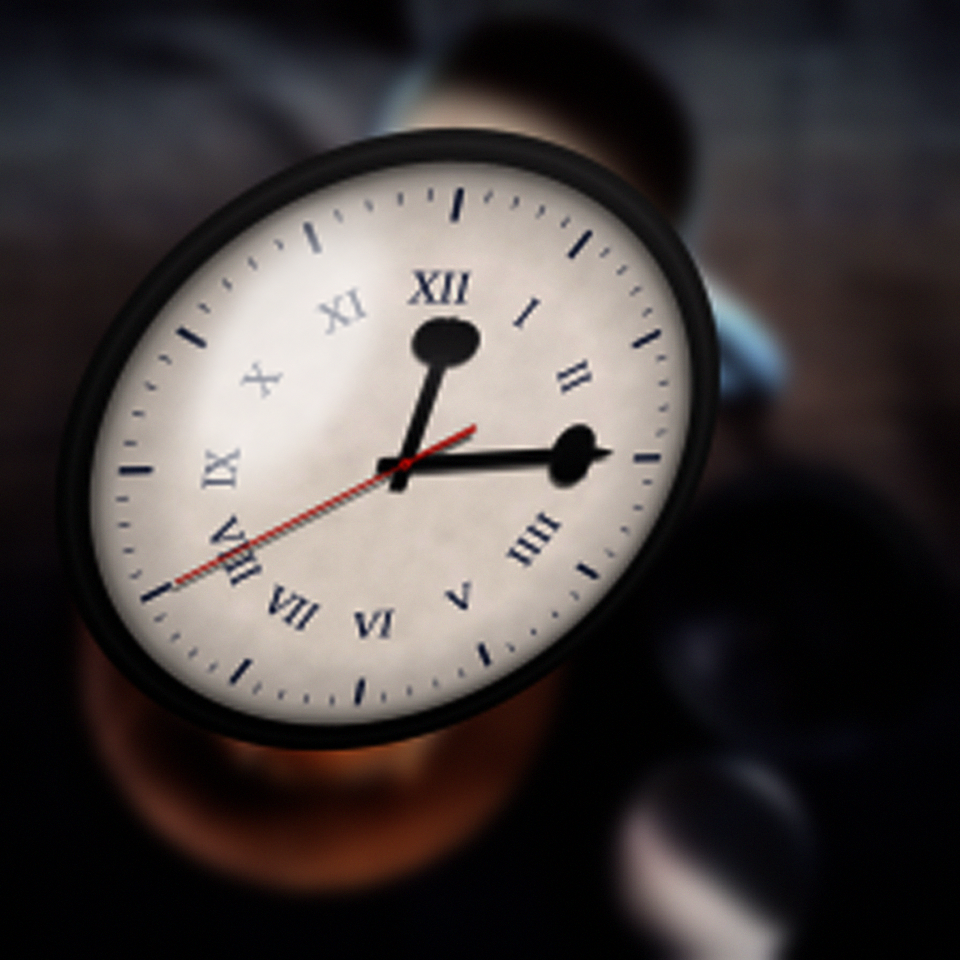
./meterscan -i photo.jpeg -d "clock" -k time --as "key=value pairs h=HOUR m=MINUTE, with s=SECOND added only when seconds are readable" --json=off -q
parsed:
h=12 m=14 s=40
